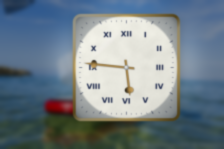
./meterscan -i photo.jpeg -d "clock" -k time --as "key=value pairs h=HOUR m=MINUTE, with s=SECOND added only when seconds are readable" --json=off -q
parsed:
h=5 m=46
